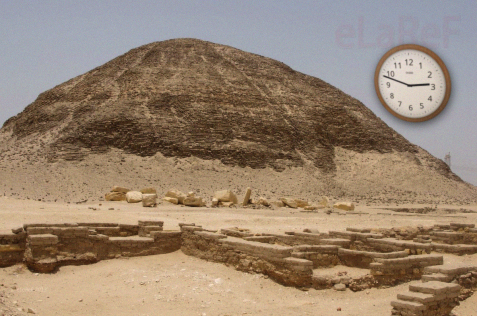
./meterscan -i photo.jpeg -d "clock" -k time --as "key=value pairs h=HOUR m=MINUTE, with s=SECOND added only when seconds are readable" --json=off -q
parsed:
h=2 m=48
